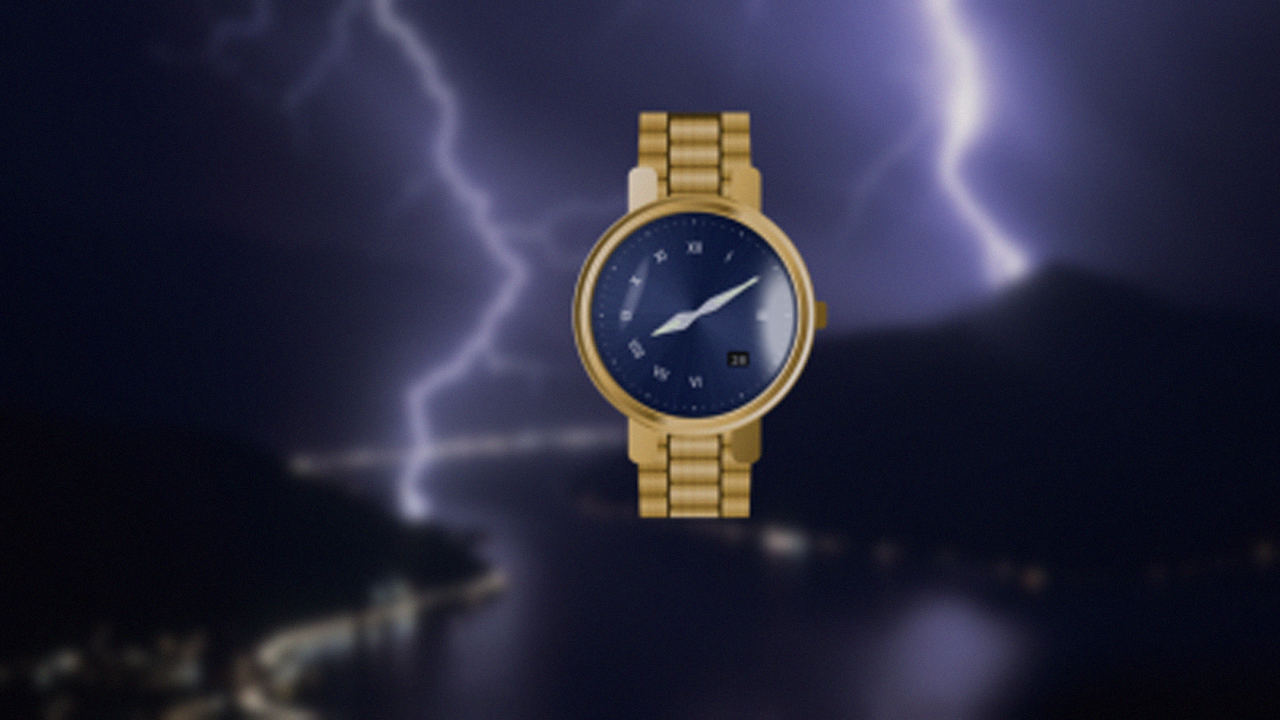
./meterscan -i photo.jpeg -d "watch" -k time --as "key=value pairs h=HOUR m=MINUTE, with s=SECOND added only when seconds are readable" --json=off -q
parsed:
h=8 m=10
